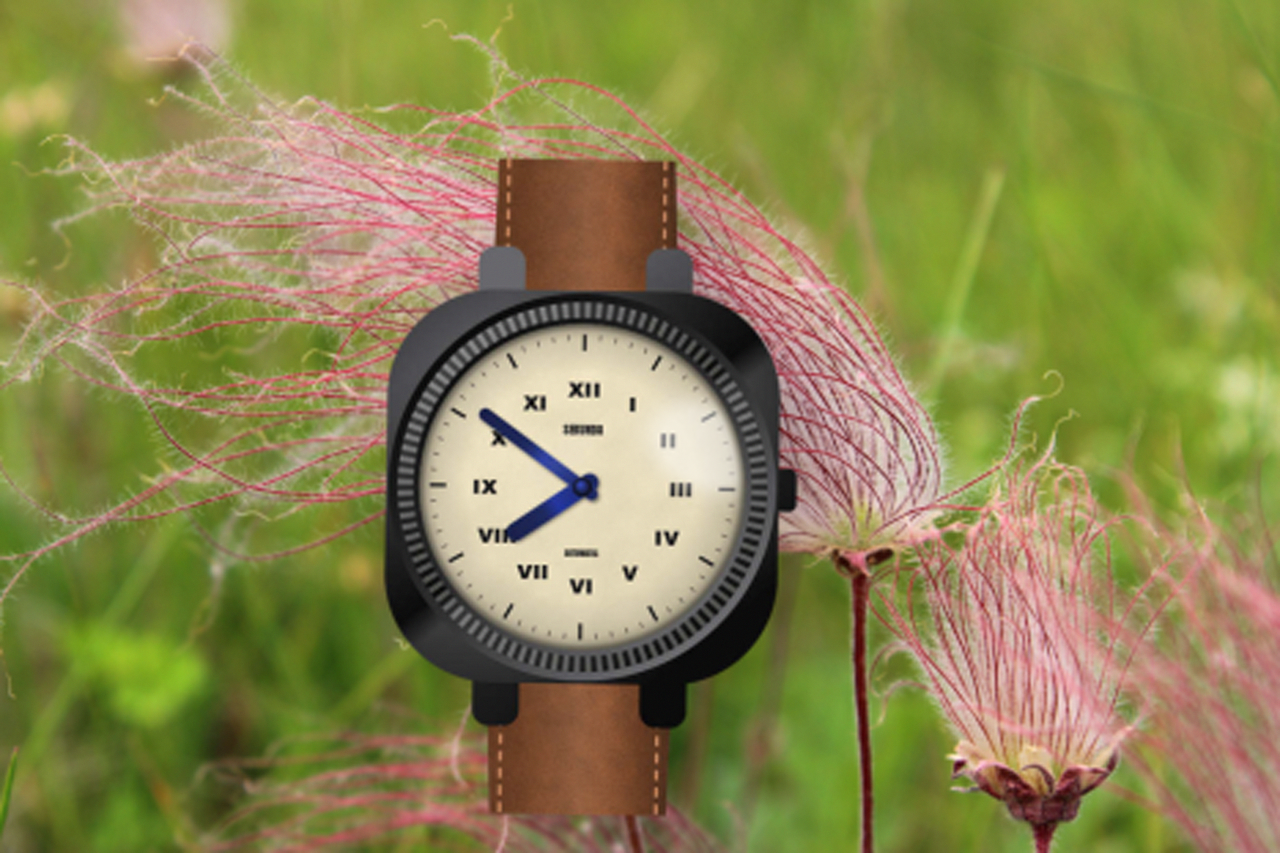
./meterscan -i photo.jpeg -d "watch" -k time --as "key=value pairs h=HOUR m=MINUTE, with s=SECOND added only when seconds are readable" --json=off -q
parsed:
h=7 m=51
